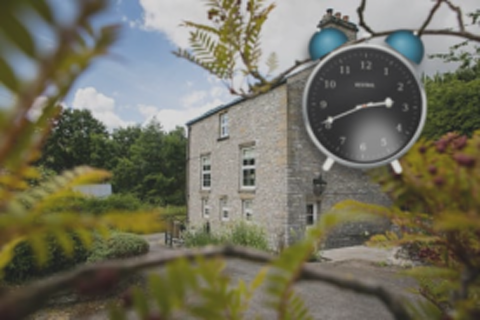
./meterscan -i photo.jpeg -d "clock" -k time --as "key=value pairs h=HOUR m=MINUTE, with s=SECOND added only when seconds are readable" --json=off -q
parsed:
h=2 m=41
